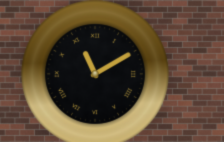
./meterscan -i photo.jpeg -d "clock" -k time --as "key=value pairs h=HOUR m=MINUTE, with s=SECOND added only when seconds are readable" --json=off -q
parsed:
h=11 m=10
